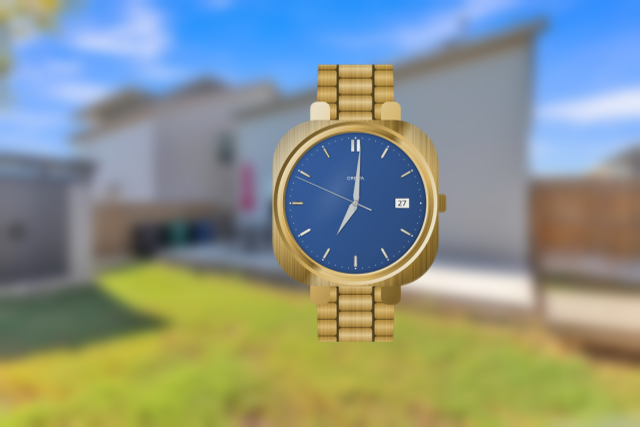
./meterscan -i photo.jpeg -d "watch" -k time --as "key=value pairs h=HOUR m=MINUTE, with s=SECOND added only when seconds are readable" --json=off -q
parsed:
h=7 m=0 s=49
